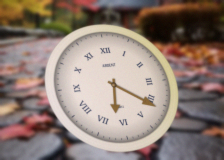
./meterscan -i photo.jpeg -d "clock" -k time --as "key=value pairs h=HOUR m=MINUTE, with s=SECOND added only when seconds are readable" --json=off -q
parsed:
h=6 m=21
